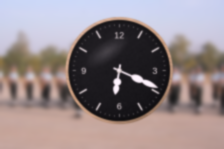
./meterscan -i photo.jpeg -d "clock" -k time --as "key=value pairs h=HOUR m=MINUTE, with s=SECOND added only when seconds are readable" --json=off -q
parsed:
h=6 m=19
